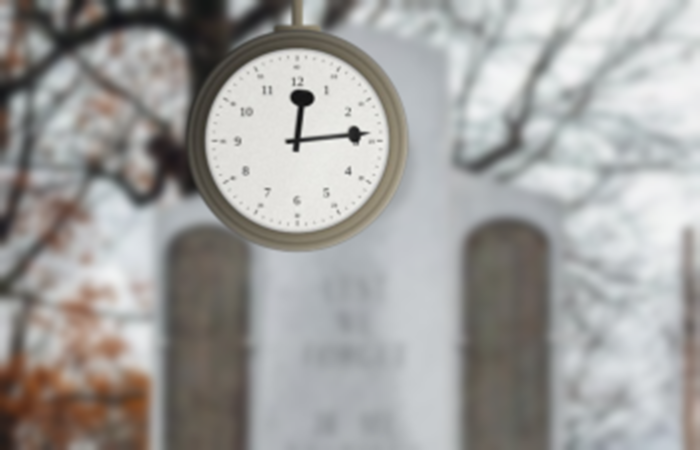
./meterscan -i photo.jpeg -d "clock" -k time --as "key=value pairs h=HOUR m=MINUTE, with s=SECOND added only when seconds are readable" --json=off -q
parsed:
h=12 m=14
